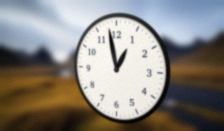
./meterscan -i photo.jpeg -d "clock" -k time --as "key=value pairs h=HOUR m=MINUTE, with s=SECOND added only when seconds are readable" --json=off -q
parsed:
h=12 m=58
